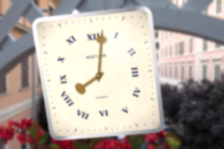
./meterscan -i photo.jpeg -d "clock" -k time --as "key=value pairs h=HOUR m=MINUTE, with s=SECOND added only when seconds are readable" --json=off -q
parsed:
h=8 m=2
